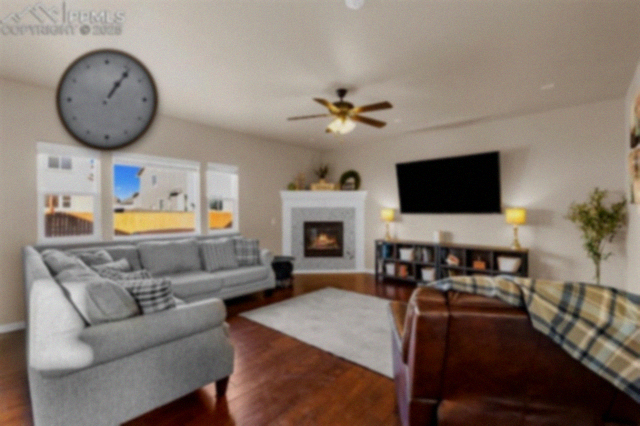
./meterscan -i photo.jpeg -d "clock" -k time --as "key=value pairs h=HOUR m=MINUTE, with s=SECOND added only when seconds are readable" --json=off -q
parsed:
h=1 m=6
